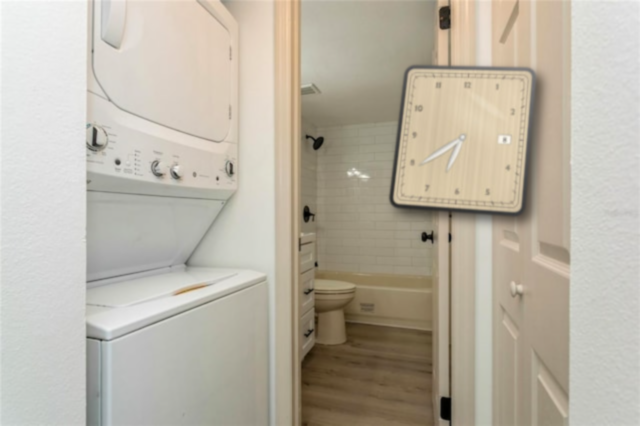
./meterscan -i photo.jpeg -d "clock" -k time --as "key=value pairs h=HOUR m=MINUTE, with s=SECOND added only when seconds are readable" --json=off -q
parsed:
h=6 m=39
